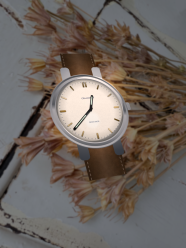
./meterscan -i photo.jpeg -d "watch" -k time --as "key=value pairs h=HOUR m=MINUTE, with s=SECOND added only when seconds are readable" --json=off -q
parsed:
h=12 m=38
